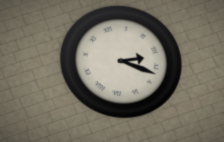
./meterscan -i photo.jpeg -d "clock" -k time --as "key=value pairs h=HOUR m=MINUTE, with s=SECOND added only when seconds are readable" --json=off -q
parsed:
h=3 m=22
